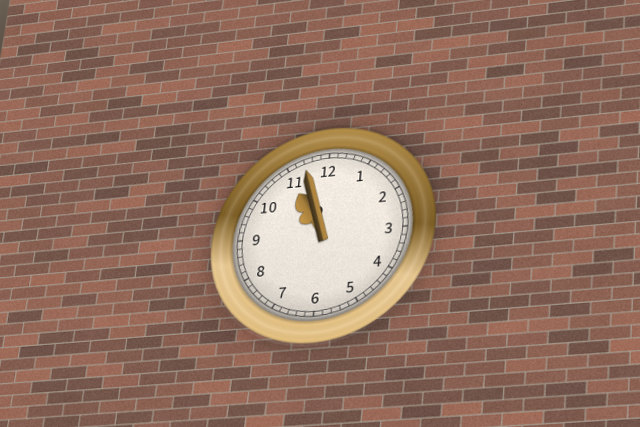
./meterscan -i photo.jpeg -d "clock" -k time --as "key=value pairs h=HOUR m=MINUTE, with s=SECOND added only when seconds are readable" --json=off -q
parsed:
h=10 m=57
